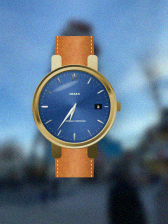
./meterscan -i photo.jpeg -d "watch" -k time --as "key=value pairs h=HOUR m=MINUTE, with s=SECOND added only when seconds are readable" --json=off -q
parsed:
h=6 m=36
